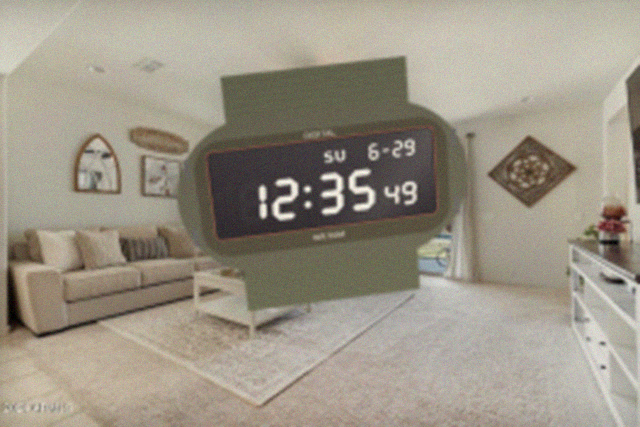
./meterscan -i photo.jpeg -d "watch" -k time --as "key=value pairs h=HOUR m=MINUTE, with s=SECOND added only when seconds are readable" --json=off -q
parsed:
h=12 m=35 s=49
